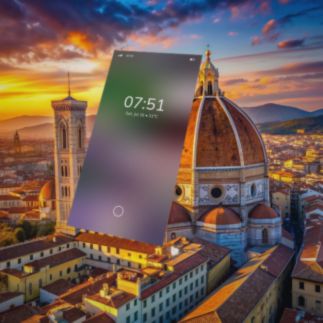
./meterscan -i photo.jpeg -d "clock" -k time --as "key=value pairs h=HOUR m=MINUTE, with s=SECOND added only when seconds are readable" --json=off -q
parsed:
h=7 m=51
